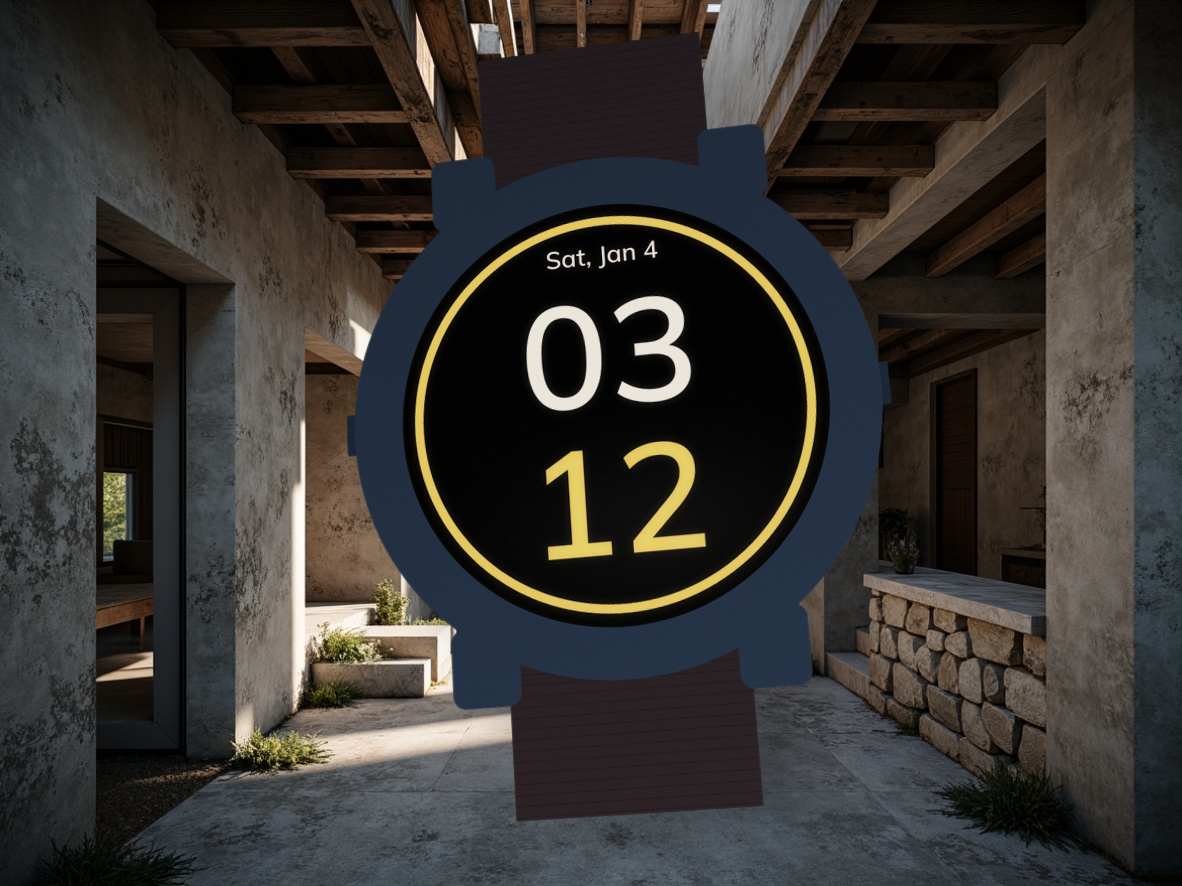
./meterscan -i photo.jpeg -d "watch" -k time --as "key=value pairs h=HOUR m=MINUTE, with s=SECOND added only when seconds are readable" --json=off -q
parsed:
h=3 m=12
